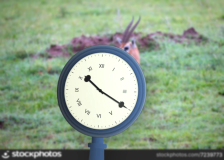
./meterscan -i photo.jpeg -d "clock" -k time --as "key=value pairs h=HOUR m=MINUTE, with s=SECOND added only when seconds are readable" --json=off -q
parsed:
h=10 m=20
